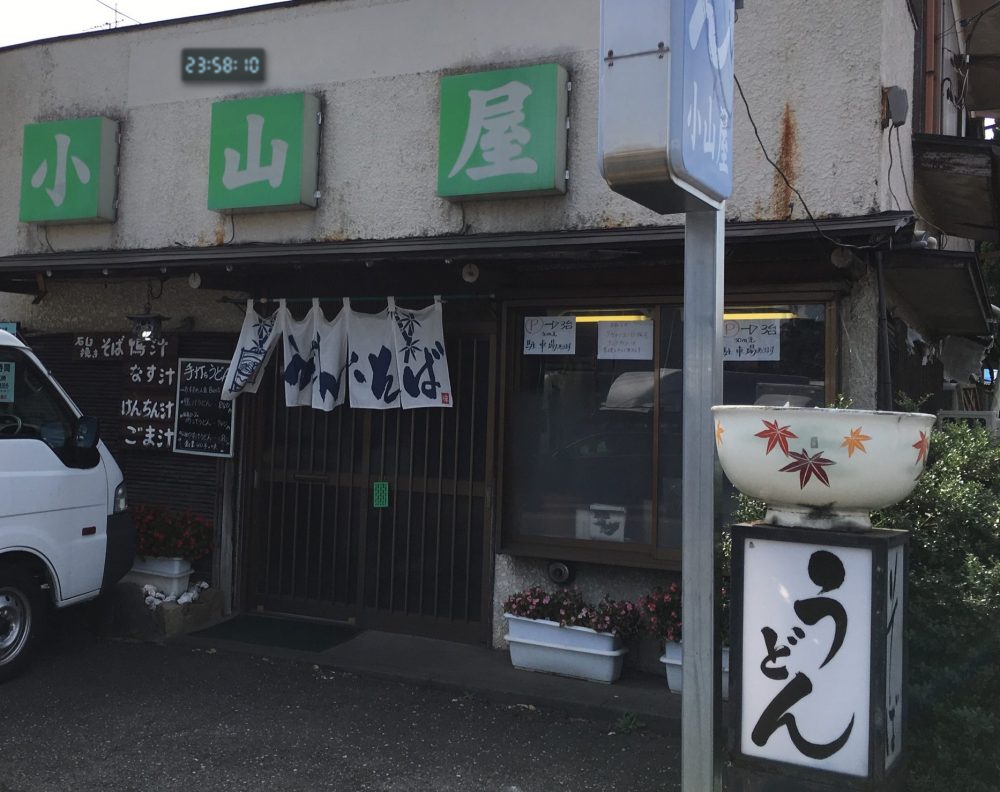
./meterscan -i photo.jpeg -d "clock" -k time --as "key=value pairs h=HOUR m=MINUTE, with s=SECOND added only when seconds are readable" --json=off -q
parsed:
h=23 m=58 s=10
